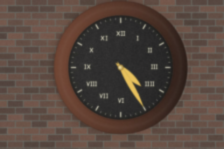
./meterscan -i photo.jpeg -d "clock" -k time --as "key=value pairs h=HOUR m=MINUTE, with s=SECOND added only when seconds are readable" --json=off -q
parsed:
h=4 m=25
